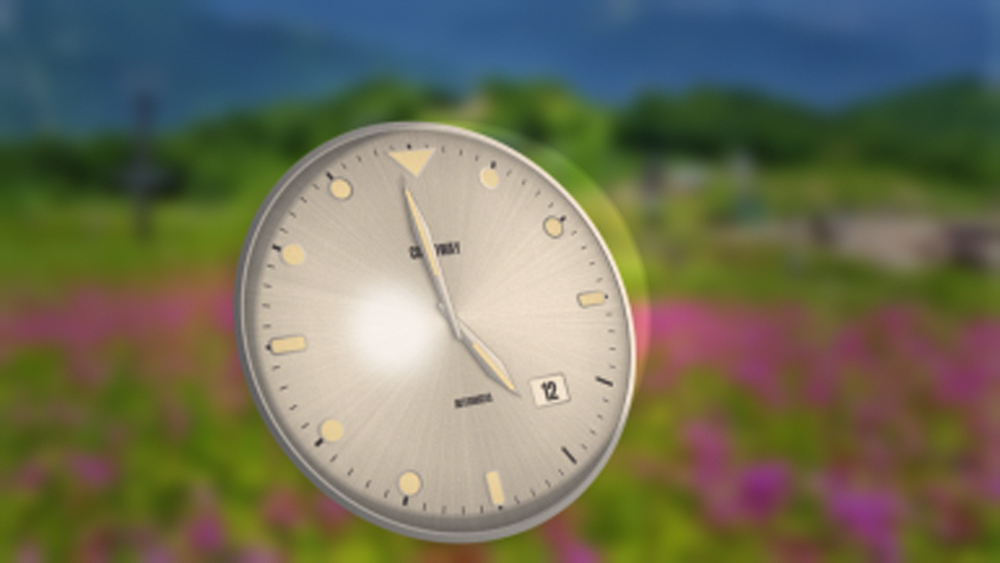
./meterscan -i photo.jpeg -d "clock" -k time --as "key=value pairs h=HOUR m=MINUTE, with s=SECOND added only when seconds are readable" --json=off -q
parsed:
h=4 m=59
